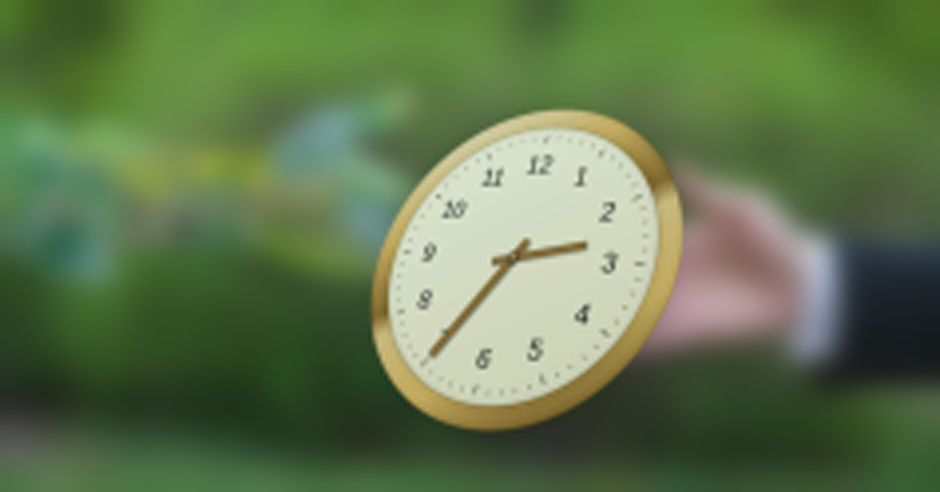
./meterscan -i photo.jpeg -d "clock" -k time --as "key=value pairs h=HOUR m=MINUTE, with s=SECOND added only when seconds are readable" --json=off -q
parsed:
h=2 m=35
